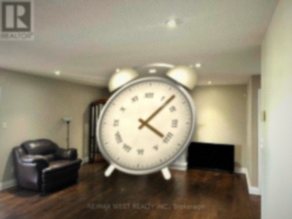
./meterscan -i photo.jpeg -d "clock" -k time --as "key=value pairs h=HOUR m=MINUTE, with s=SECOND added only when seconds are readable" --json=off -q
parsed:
h=4 m=7
